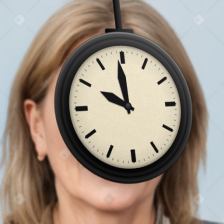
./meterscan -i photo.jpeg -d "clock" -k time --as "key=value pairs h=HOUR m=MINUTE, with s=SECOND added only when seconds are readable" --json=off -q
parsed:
h=9 m=59
